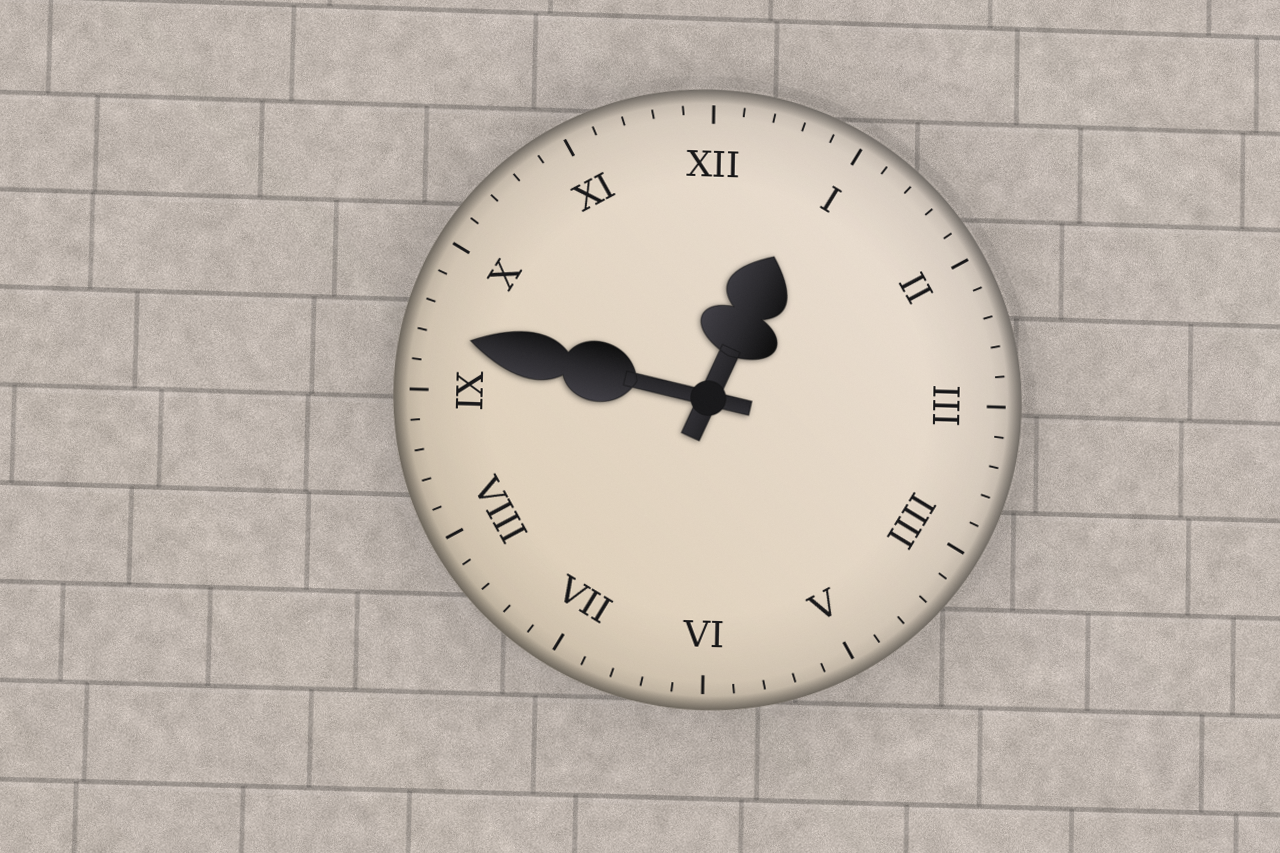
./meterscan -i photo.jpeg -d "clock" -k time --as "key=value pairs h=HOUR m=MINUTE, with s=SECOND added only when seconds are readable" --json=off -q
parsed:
h=12 m=47
